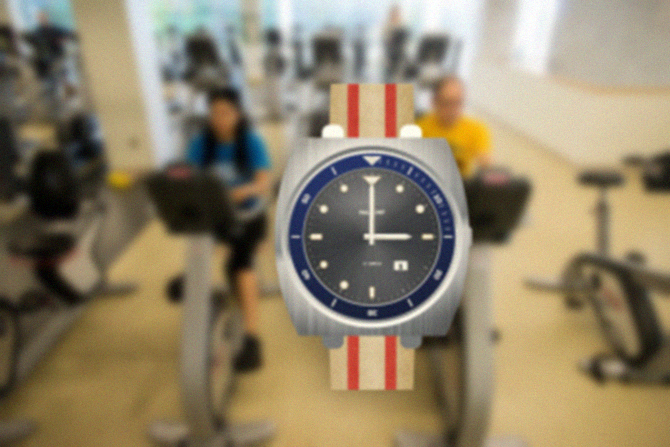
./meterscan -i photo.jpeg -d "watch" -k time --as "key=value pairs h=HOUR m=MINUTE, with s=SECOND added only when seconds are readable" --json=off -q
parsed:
h=3 m=0
